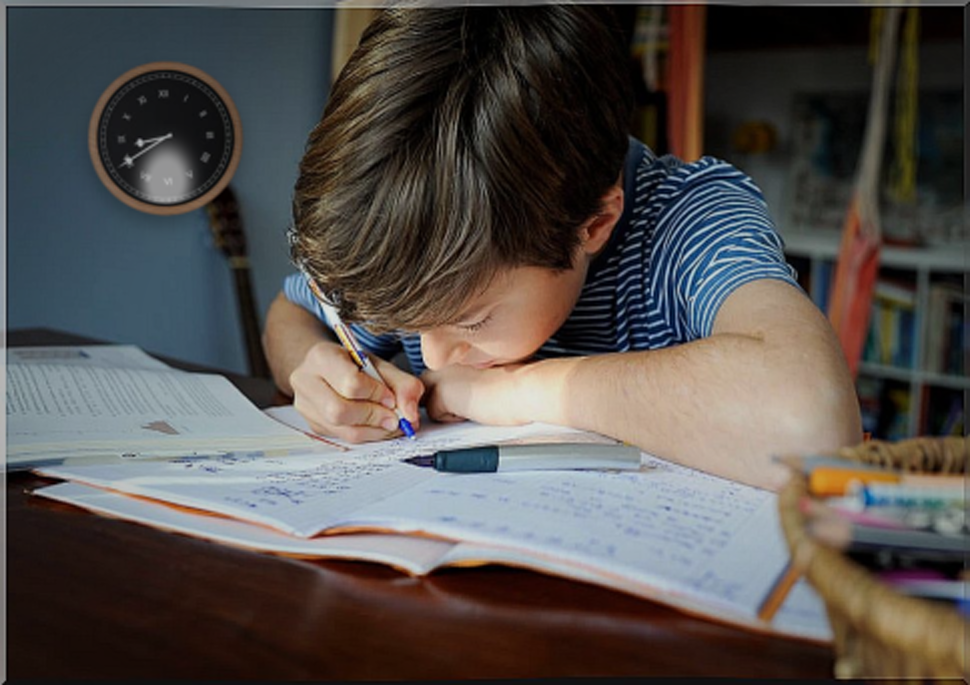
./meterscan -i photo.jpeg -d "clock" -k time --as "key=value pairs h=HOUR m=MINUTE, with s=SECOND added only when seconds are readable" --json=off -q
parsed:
h=8 m=40
